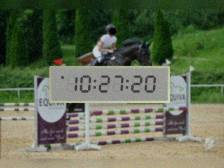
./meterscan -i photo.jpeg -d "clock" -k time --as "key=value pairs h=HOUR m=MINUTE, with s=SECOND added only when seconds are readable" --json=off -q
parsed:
h=10 m=27 s=20
